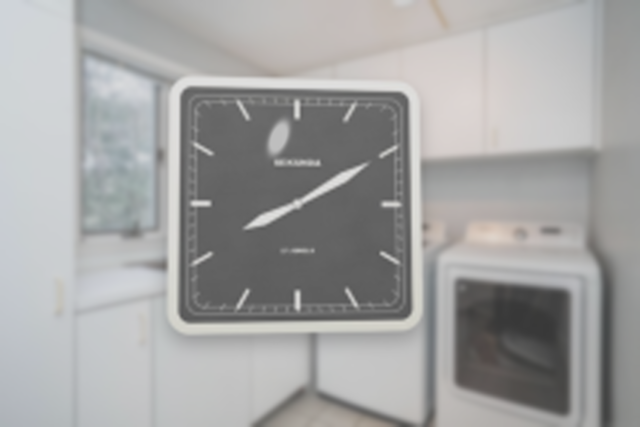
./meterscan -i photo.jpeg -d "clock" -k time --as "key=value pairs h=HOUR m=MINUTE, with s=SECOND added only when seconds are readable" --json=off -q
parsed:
h=8 m=10
